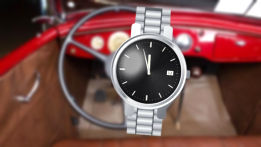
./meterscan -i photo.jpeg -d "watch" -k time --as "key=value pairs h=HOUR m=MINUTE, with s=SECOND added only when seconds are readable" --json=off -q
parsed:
h=11 m=57
